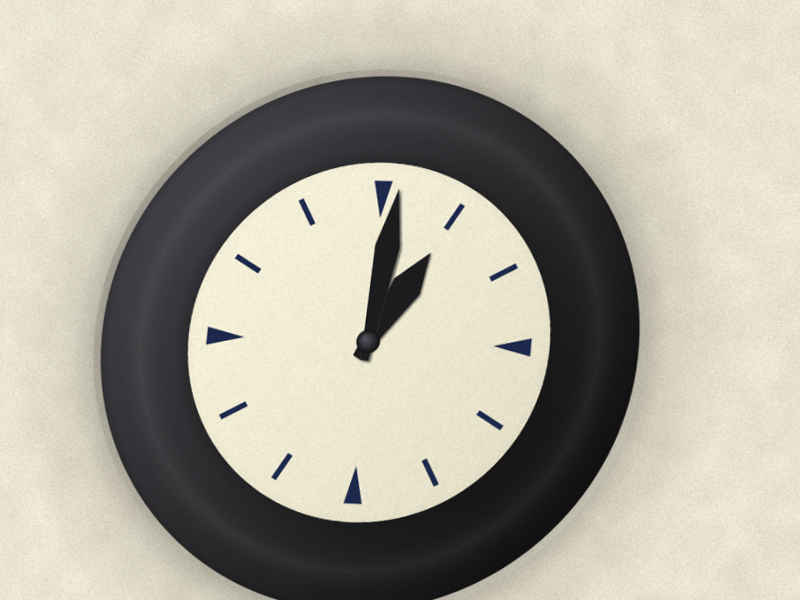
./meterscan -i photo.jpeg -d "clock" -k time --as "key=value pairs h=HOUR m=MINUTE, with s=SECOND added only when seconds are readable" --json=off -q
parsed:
h=1 m=1
